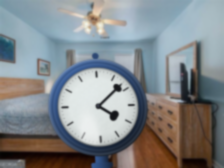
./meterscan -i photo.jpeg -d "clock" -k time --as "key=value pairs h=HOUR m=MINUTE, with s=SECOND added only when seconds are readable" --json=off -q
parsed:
h=4 m=8
